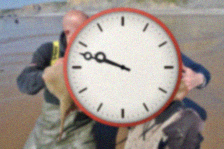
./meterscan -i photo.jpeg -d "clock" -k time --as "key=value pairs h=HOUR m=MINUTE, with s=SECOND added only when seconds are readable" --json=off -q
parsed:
h=9 m=48
